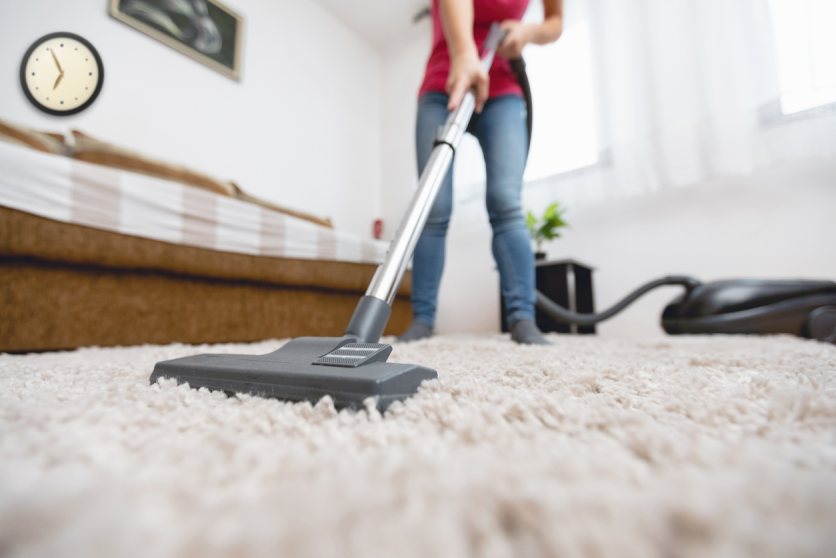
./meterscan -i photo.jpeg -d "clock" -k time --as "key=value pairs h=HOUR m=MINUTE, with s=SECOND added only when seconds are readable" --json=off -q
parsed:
h=6 m=56
